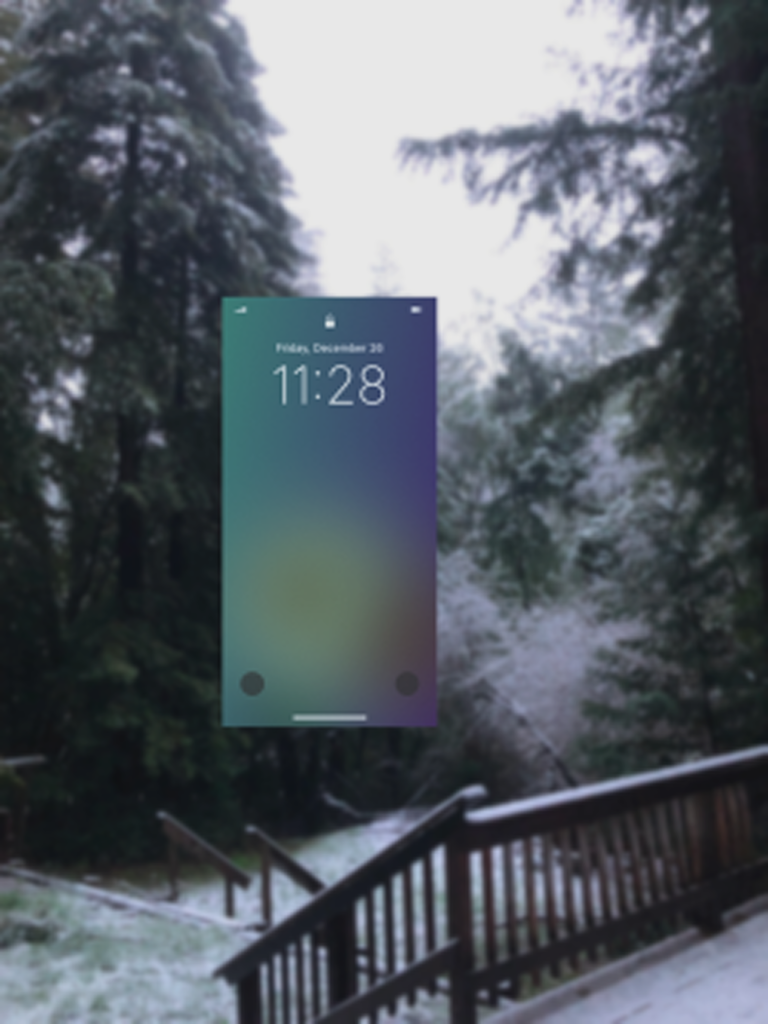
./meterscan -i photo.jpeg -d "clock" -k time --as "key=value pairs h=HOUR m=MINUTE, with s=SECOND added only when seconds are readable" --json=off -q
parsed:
h=11 m=28
